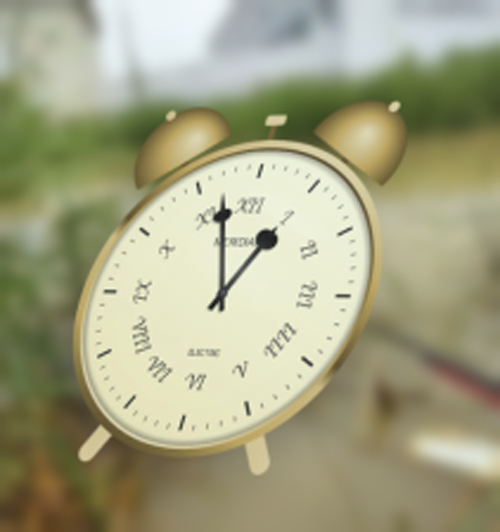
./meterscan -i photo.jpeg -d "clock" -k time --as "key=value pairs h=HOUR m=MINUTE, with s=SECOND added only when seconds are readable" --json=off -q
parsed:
h=12 m=57
